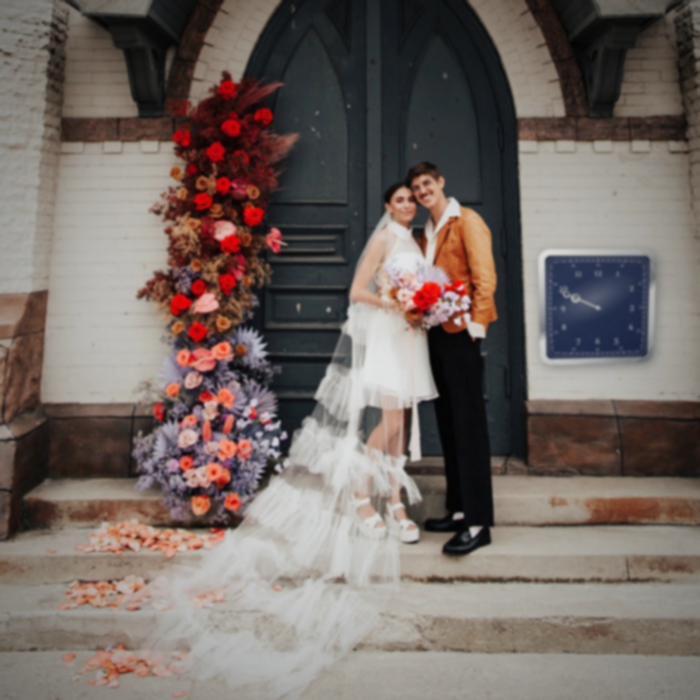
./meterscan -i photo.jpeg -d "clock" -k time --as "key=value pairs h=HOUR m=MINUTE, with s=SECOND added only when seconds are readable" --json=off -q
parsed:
h=9 m=49
